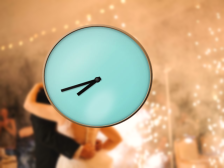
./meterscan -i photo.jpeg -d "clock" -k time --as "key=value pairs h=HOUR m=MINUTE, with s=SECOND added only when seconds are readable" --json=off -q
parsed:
h=7 m=42
